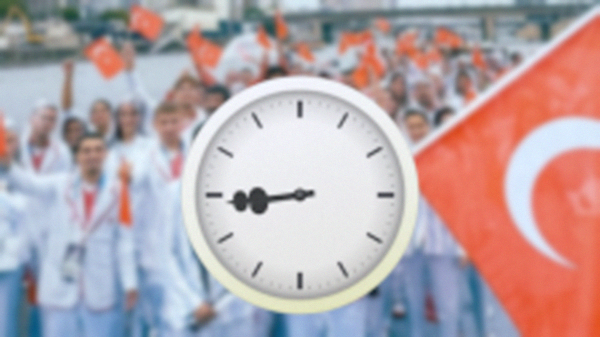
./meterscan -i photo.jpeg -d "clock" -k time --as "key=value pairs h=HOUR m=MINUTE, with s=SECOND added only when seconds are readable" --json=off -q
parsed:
h=8 m=44
